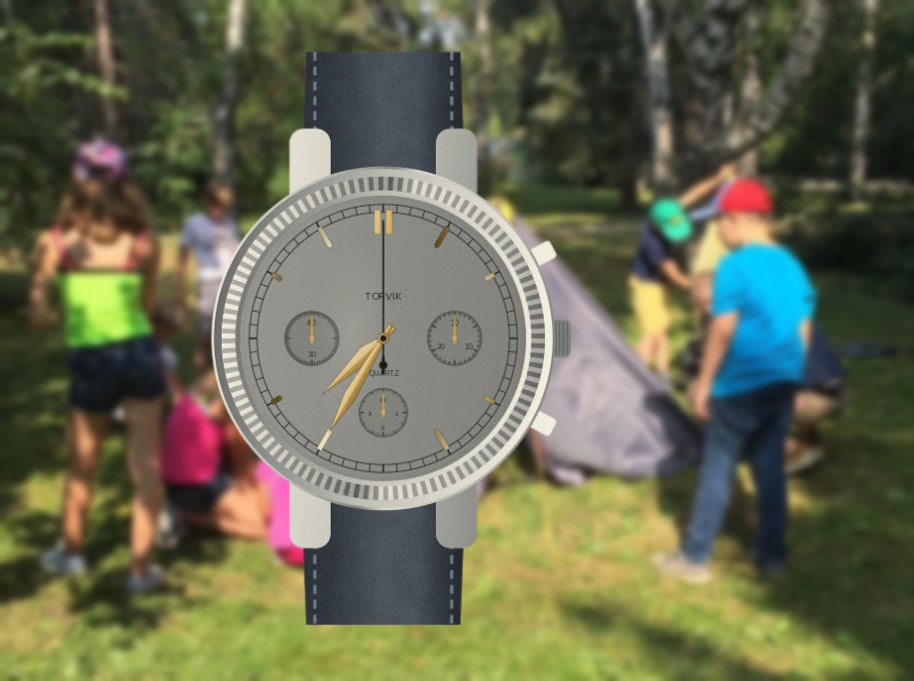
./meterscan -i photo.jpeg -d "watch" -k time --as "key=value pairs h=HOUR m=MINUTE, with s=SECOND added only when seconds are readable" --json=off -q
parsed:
h=7 m=35
